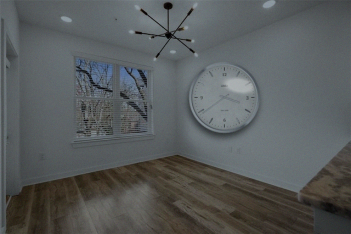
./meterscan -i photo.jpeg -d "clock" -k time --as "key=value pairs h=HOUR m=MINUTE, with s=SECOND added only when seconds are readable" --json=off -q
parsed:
h=3 m=39
